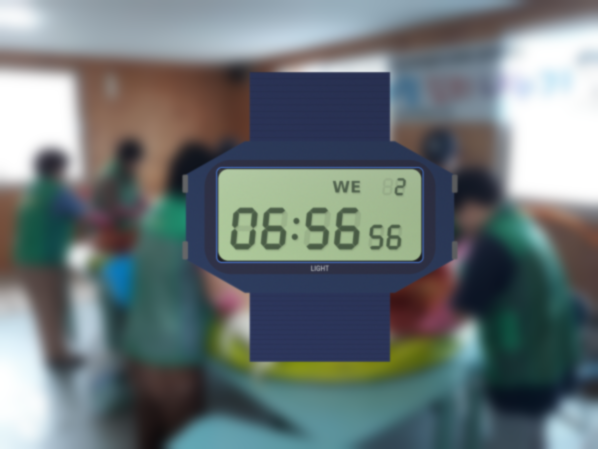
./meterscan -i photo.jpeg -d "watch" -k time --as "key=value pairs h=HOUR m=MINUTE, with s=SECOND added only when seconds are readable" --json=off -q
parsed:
h=6 m=56 s=56
